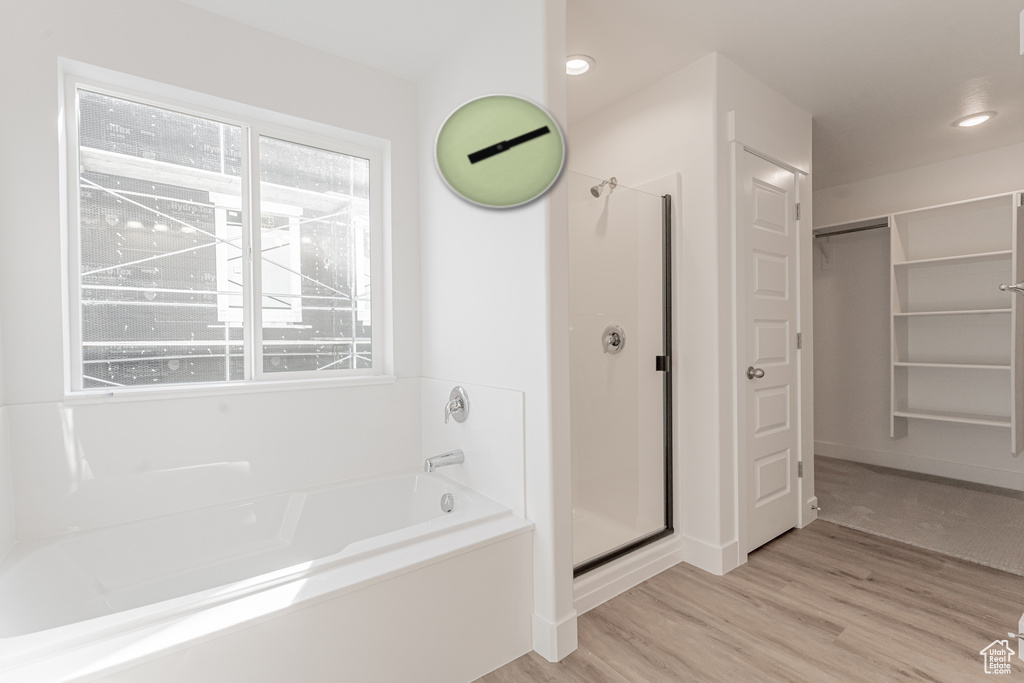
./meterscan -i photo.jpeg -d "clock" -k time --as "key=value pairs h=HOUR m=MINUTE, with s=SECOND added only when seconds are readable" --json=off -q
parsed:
h=8 m=11
